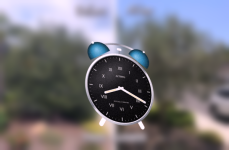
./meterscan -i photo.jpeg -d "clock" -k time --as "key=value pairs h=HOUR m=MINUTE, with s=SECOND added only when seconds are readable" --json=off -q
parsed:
h=8 m=19
